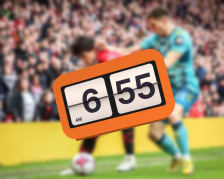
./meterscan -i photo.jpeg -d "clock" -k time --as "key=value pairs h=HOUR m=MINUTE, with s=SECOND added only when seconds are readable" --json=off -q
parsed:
h=6 m=55
